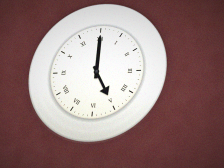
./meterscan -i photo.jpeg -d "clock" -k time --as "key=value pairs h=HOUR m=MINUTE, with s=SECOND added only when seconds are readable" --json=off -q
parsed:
h=5 m=0
